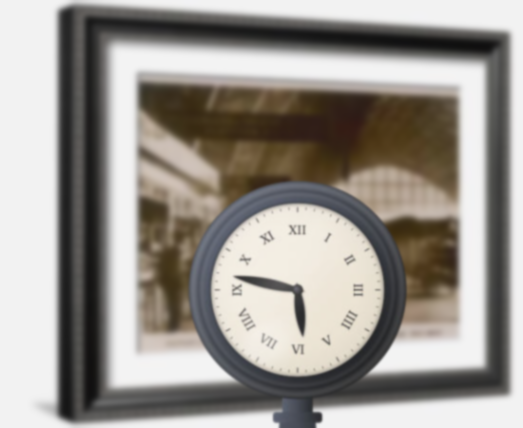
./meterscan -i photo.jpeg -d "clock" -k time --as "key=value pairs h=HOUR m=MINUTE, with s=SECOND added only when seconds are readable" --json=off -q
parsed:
h=5 m=47
